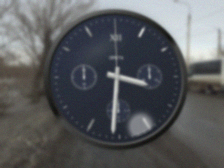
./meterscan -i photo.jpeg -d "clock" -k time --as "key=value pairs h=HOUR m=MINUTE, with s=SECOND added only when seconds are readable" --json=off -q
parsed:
h=3 m=31
